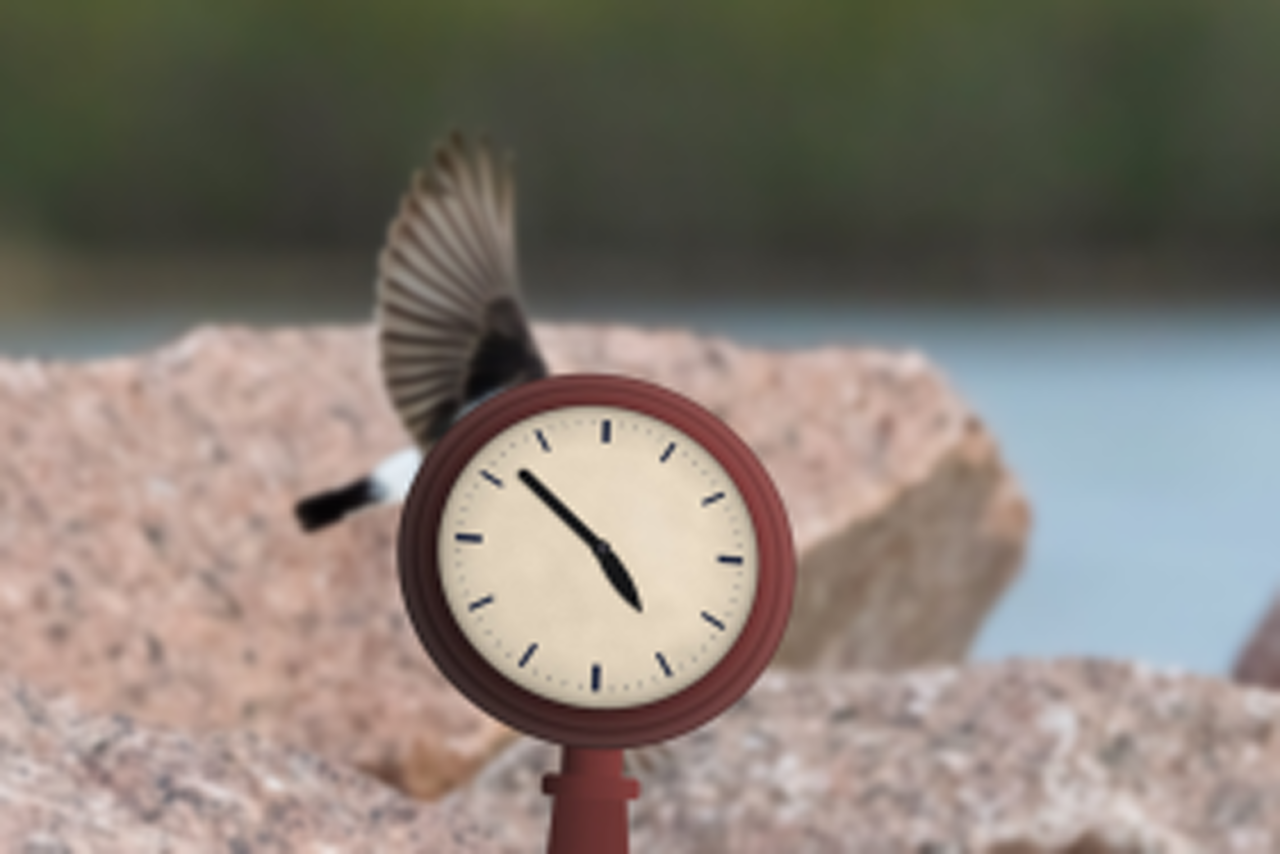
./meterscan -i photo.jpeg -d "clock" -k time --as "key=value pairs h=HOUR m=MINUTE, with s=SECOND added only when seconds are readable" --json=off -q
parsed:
h=4 m=52
